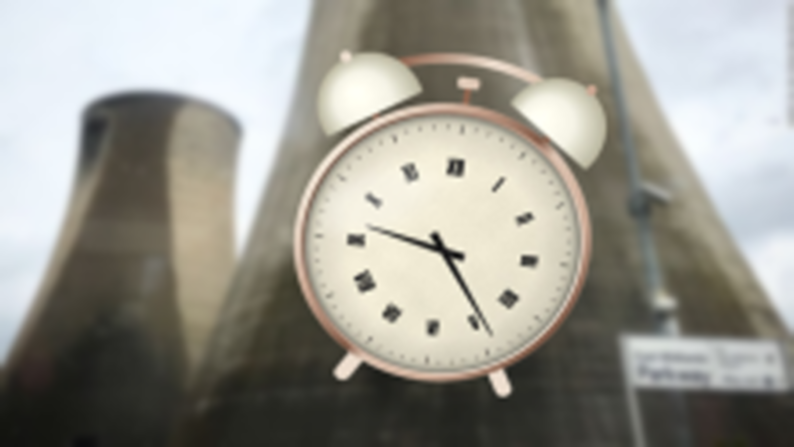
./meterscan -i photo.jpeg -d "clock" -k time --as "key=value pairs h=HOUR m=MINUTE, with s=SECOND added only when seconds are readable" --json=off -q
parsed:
h=9 m=24
